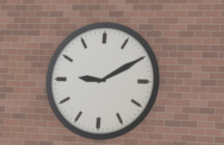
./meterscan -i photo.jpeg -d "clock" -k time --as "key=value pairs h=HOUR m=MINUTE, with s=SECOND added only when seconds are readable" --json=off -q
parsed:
h=9 m=10
